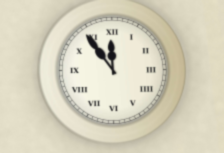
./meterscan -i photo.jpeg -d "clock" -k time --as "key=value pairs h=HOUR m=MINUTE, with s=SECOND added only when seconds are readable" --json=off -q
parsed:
h=11 m=54
